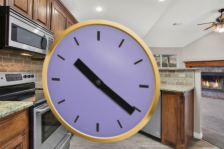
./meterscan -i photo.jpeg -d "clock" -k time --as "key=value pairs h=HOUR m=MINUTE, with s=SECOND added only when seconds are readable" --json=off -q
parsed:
h=10 m=21
